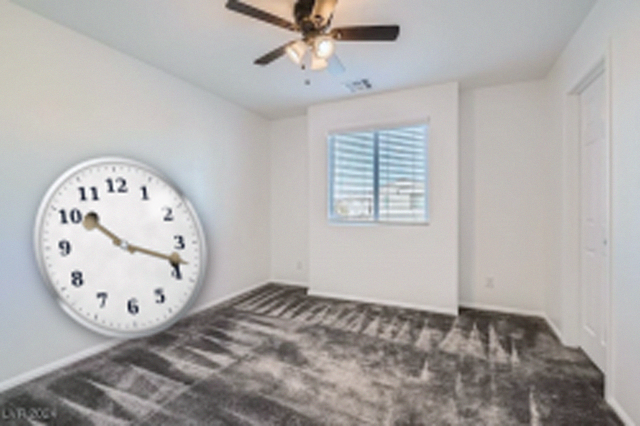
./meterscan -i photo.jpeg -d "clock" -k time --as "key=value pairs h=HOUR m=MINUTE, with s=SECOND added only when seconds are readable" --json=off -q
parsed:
h=10 m=18
